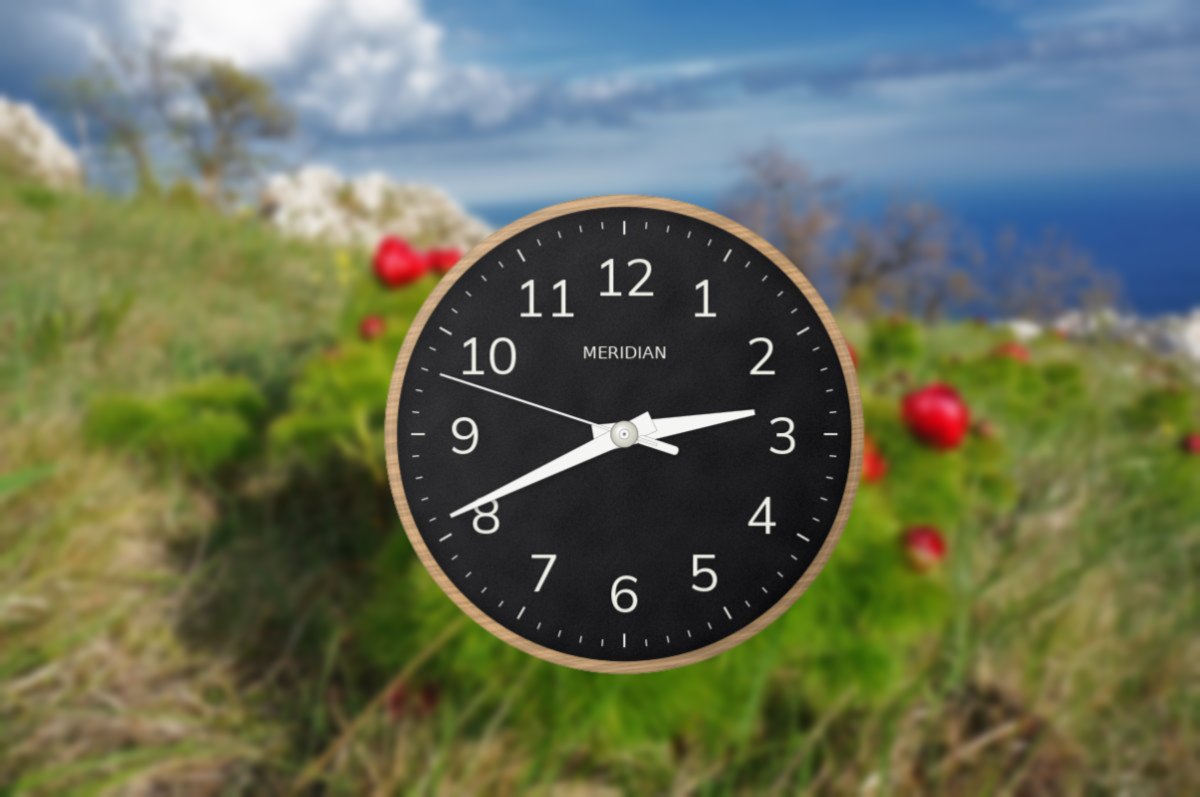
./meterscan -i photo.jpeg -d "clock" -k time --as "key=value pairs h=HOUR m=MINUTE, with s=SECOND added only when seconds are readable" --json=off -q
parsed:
h=2 m=40 s=48
